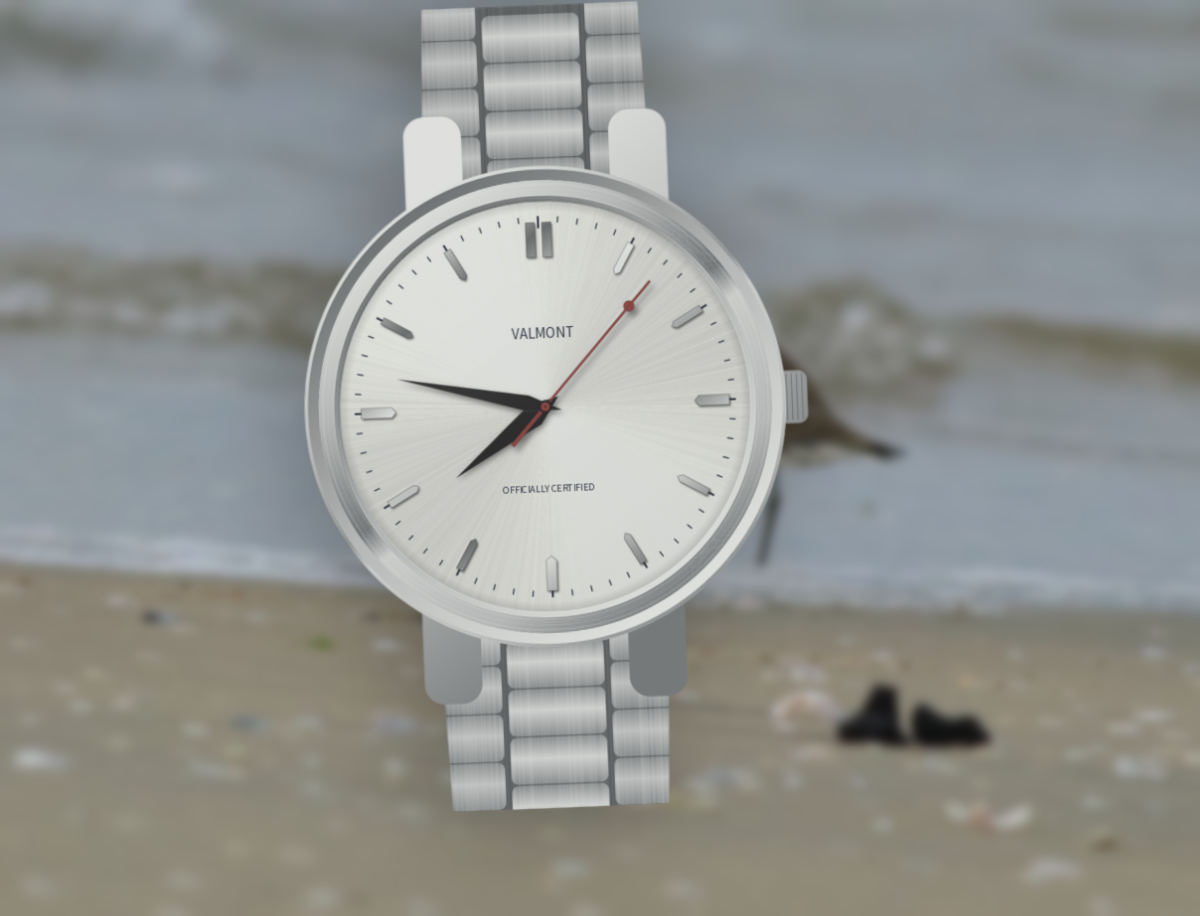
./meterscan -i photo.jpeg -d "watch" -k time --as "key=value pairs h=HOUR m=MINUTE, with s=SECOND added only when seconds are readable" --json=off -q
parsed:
h=7 m=47 s=7
